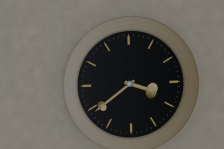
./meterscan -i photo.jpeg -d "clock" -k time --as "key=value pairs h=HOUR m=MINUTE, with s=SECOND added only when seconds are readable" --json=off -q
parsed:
h=3 m=39
